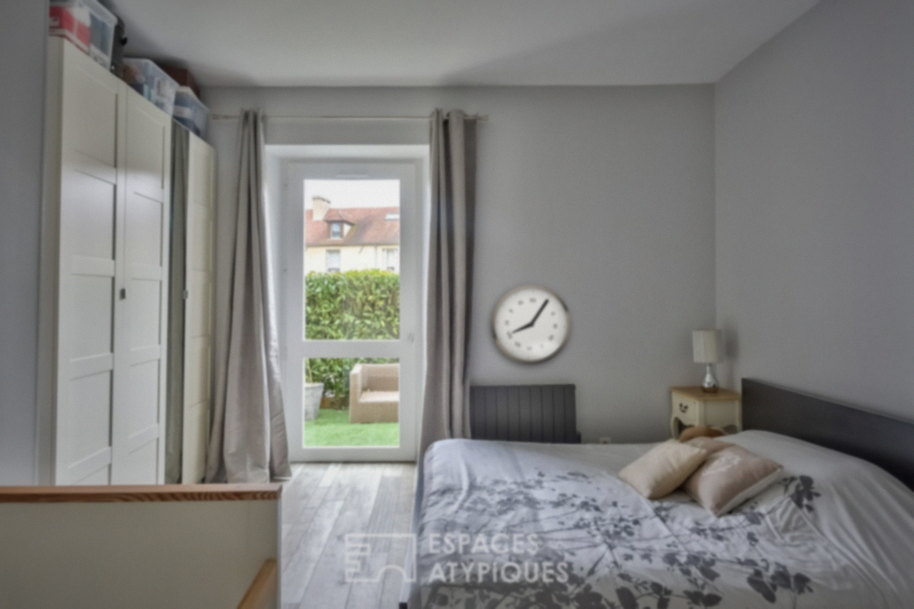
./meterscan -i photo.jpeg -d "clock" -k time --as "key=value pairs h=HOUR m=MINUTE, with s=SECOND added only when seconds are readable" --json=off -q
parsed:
h=8 m=5
